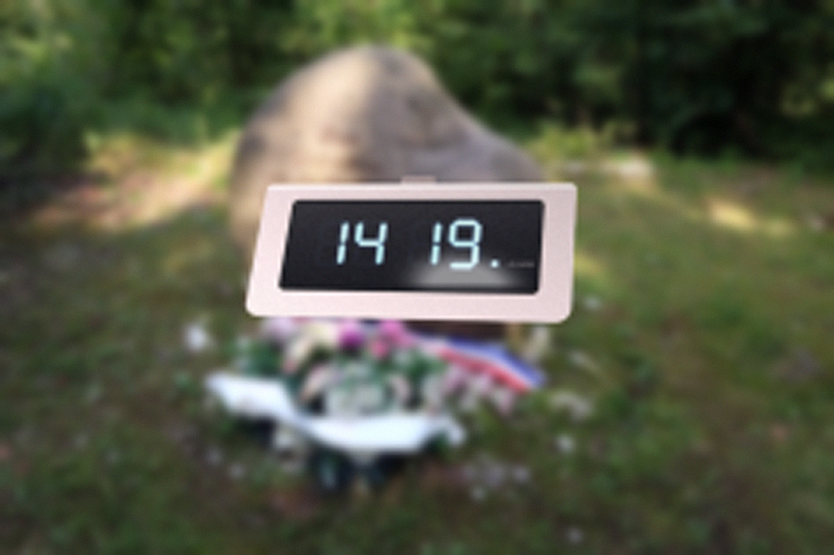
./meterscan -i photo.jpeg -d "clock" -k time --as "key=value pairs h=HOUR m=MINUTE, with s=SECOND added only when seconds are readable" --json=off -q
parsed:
h=14 m=19
